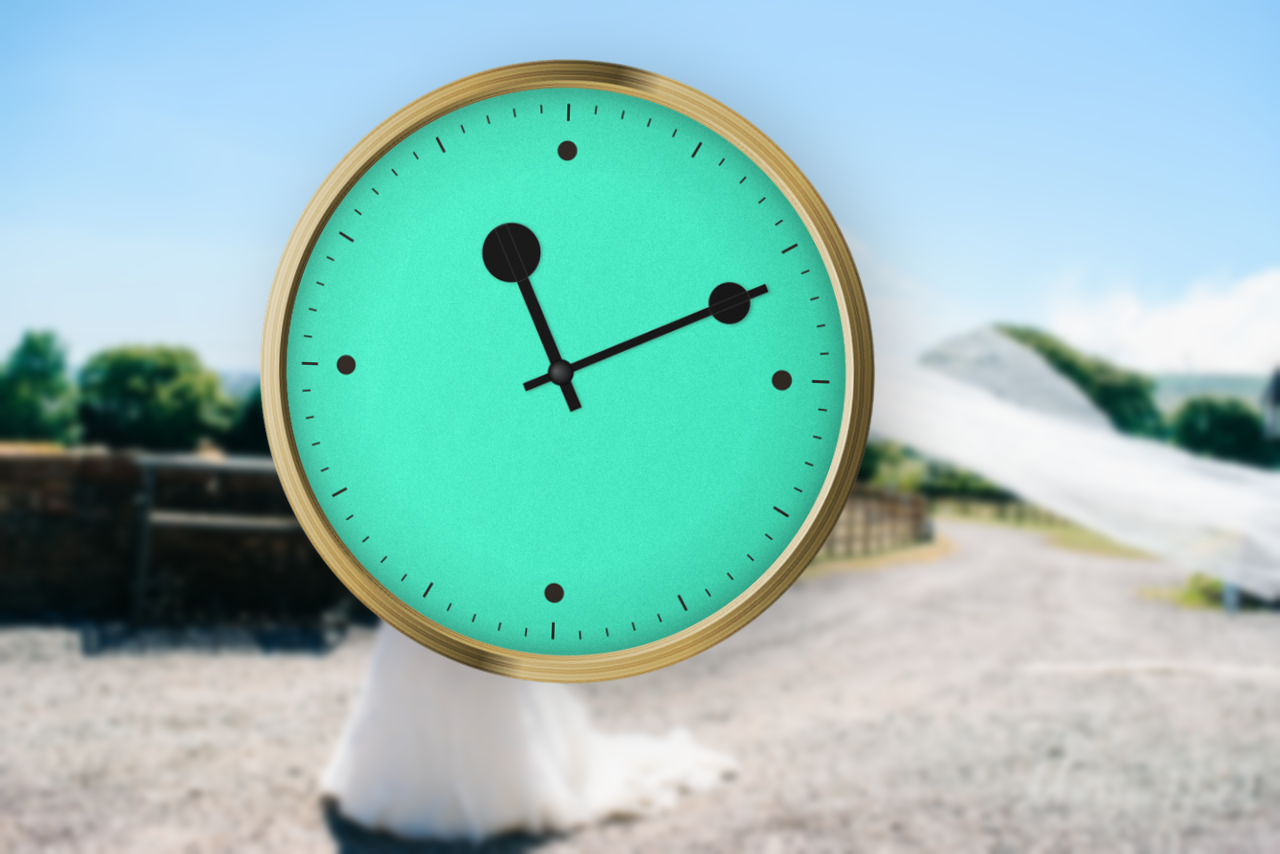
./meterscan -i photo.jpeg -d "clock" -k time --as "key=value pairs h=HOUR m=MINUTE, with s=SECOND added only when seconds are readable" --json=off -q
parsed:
h=11 m=11
